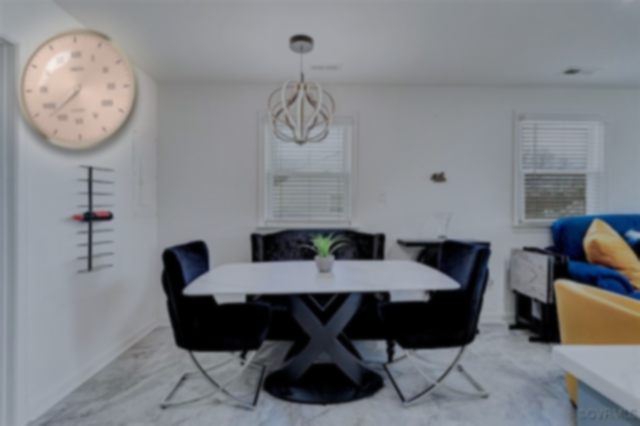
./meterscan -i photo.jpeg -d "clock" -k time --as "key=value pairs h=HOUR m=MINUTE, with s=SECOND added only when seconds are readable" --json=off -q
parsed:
h=7 m=38
